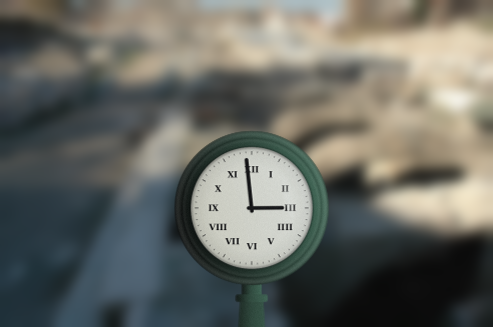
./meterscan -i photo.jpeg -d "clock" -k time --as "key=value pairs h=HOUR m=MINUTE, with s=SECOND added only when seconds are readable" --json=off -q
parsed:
h=2 m=59
